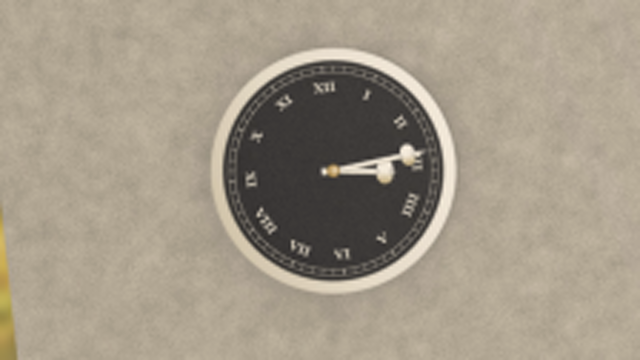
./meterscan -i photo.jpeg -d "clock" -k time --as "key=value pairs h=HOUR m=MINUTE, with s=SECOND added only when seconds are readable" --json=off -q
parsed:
h=3 m=14
